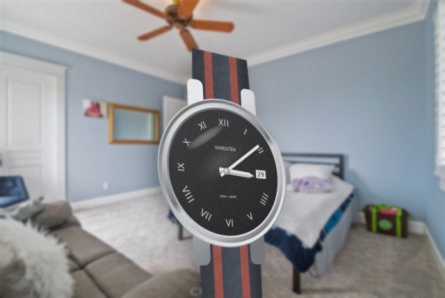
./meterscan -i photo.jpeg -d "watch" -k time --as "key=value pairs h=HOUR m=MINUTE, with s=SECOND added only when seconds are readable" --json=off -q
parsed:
h=3 m=9
